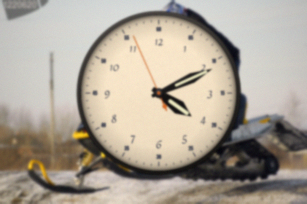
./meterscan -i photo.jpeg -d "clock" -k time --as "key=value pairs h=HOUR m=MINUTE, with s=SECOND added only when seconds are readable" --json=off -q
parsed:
h=4 m=10 s=56
